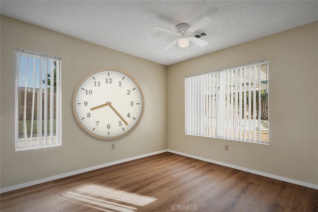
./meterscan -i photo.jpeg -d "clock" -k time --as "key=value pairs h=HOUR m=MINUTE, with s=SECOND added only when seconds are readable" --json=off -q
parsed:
h=8 m=23
